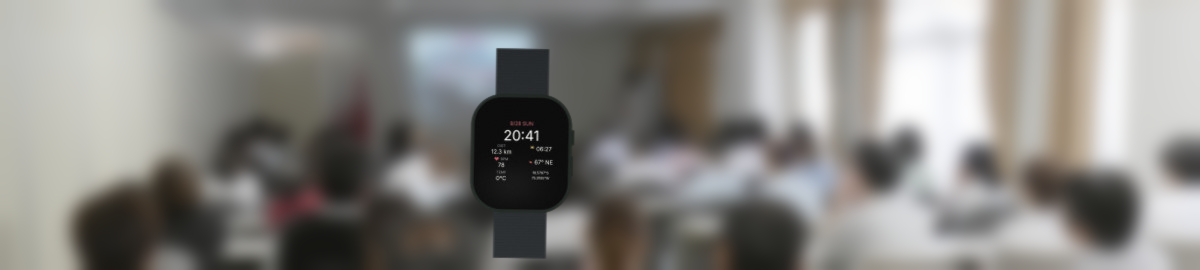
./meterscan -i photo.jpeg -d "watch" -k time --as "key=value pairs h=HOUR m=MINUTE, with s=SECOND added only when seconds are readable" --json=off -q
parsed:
h=20 m=41
